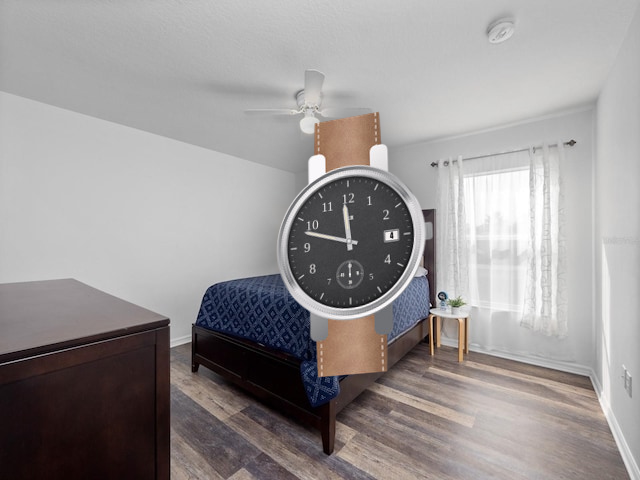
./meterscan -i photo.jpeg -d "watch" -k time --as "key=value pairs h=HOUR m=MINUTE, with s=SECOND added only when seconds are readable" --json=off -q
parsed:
h=11 m=48
